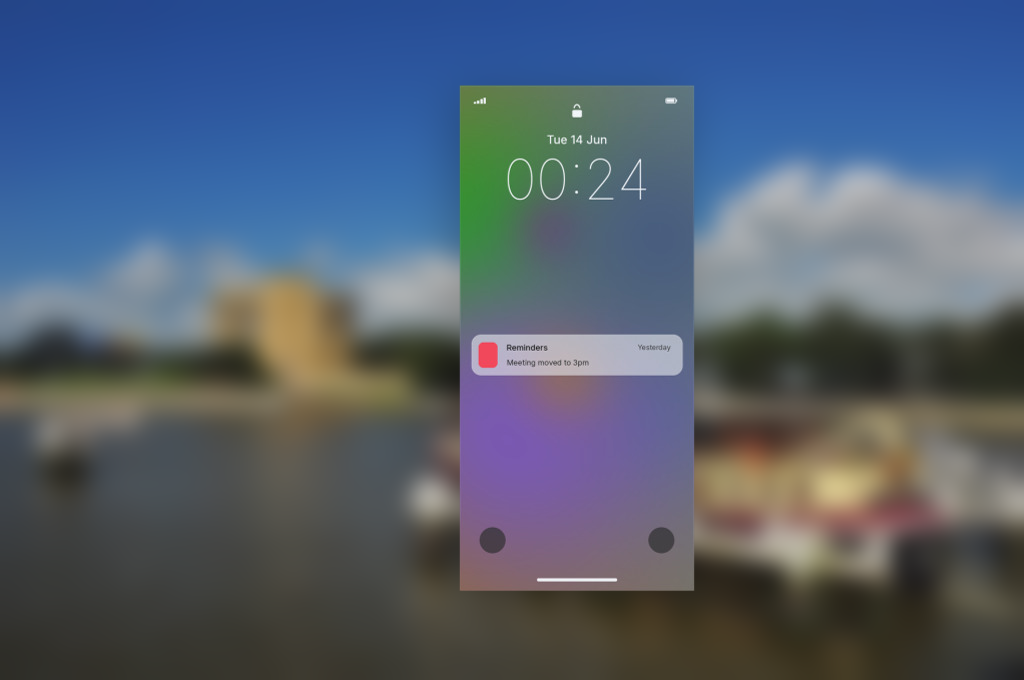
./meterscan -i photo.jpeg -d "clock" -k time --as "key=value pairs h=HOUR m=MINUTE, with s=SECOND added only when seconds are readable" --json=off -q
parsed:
h=0 m=24
